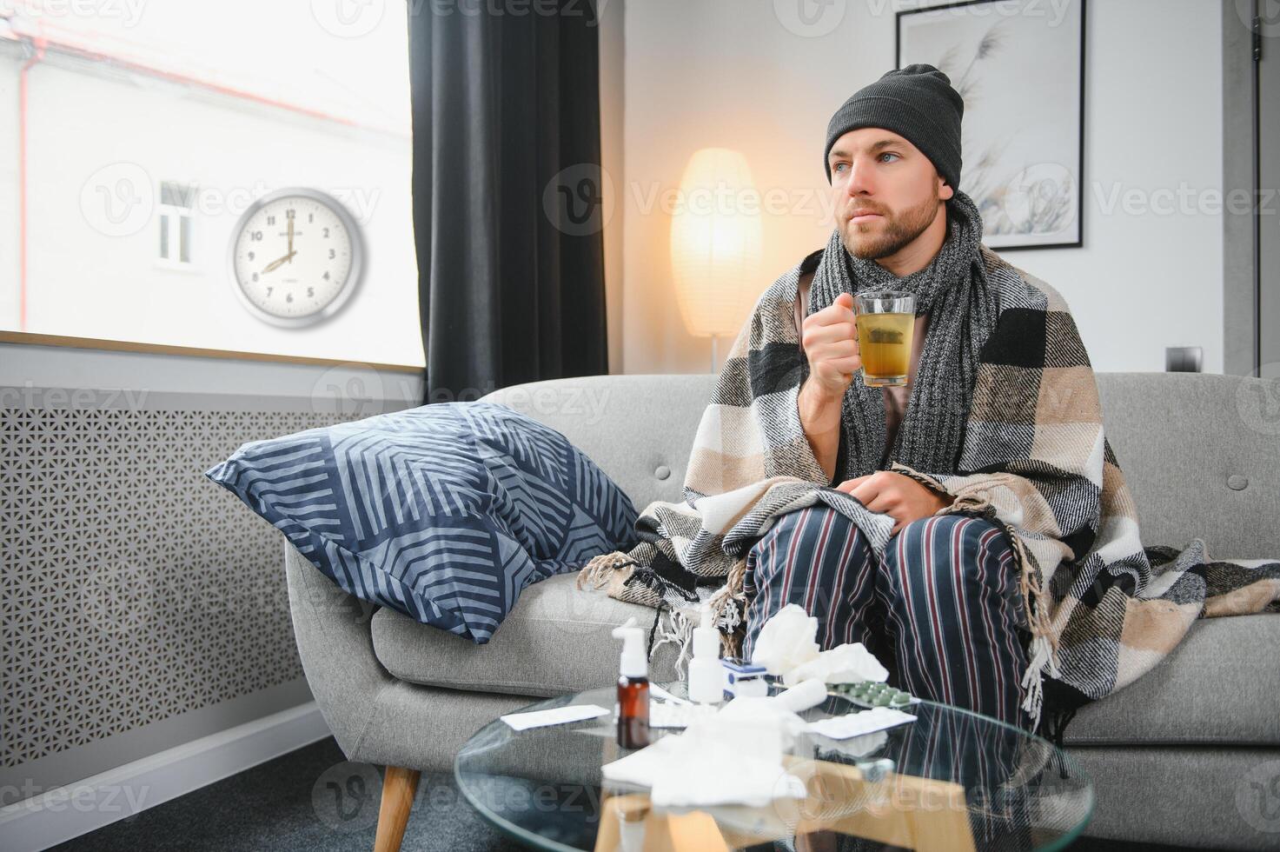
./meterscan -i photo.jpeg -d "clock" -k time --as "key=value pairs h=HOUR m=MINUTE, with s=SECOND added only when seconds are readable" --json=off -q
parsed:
h=8 m=0
